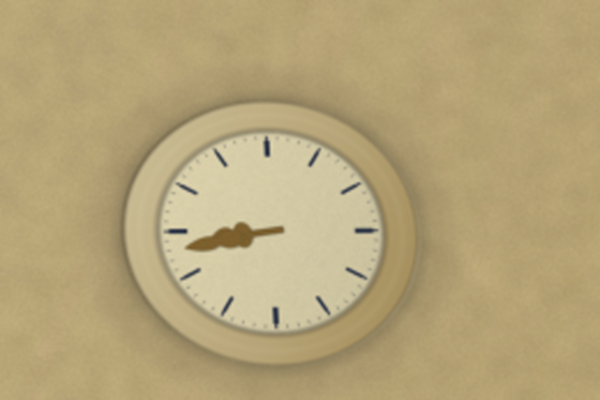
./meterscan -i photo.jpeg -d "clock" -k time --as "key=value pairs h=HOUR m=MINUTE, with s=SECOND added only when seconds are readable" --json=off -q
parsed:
h=8 m=43
